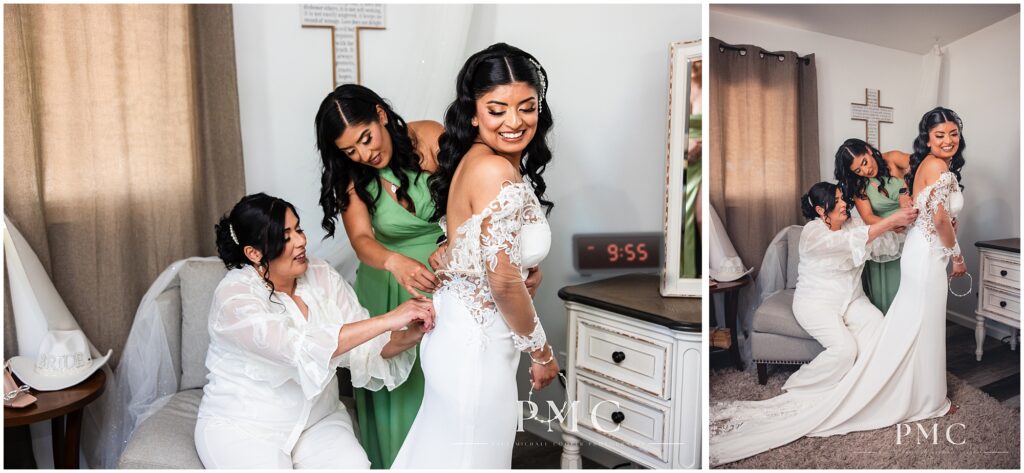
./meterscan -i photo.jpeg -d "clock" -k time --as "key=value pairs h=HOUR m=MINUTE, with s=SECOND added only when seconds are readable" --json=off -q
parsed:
h=9 m=55
